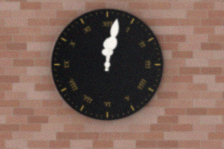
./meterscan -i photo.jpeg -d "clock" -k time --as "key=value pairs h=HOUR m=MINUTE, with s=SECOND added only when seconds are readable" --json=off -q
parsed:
h=12 m=2
